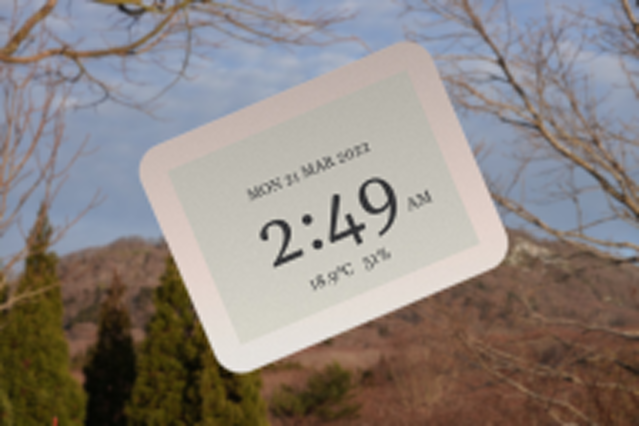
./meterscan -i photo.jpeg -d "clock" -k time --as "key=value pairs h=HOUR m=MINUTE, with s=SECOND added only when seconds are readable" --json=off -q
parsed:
h=2 m=49
